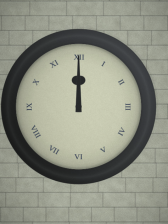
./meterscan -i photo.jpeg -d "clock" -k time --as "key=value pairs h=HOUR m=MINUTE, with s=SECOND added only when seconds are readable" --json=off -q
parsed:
h=12 m=0
